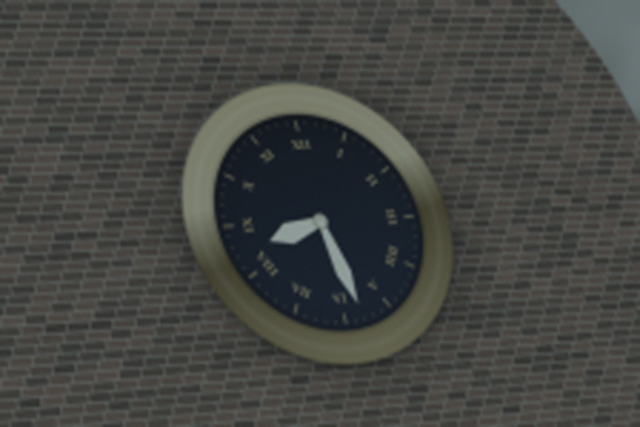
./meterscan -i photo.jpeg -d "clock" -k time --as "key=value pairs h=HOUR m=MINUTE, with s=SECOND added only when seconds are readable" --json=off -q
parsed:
h=8 m=28
